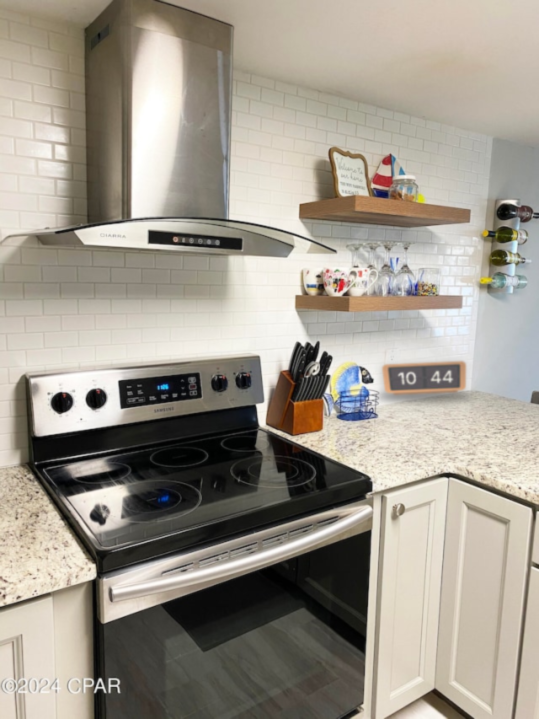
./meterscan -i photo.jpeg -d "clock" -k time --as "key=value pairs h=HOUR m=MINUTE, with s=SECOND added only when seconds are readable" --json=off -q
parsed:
h=10 m=44
